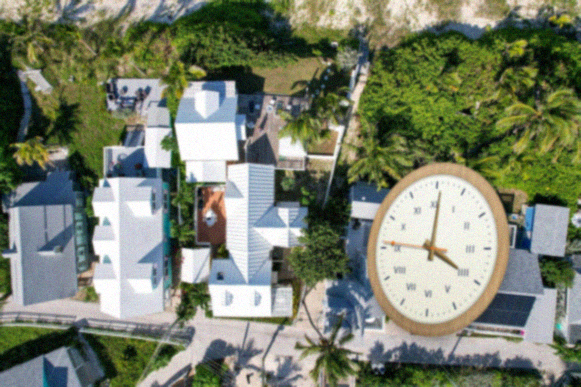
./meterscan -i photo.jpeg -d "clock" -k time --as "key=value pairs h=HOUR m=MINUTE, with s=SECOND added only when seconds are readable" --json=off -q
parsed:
h=4 m=0 s=46
